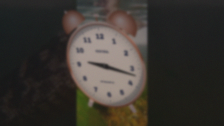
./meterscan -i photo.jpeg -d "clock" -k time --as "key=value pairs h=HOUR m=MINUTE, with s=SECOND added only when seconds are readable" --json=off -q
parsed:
h=9 m=17
